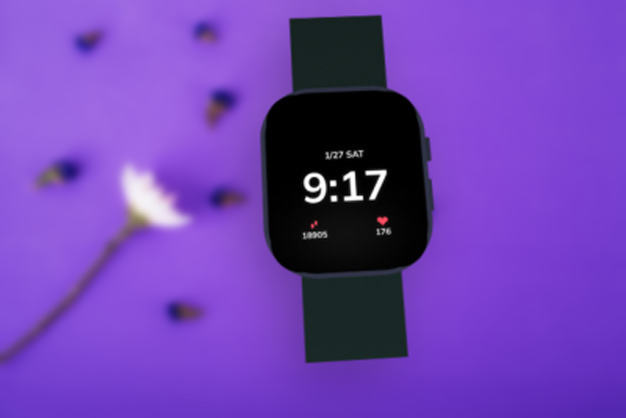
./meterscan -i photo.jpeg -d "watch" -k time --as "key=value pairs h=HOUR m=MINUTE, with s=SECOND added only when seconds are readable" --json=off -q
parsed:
h=9 m=17
